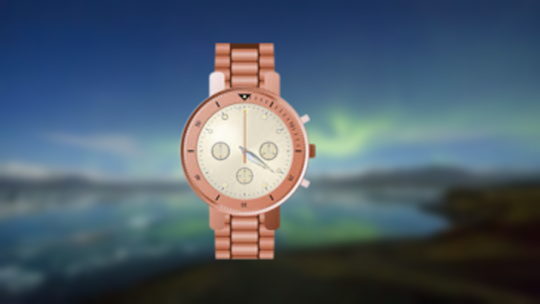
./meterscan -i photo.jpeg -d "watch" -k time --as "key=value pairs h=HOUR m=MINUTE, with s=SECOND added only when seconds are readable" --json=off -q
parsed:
h=4 m=21
